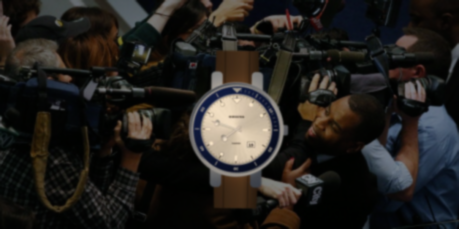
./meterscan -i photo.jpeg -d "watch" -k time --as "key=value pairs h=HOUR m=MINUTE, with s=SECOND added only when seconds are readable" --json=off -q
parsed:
h=7 m=48
